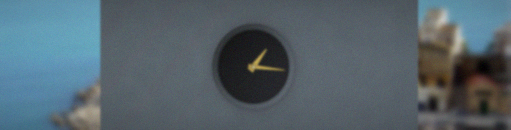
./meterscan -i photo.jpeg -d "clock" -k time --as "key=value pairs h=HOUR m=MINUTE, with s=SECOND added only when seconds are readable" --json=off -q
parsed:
h=1 m=16
